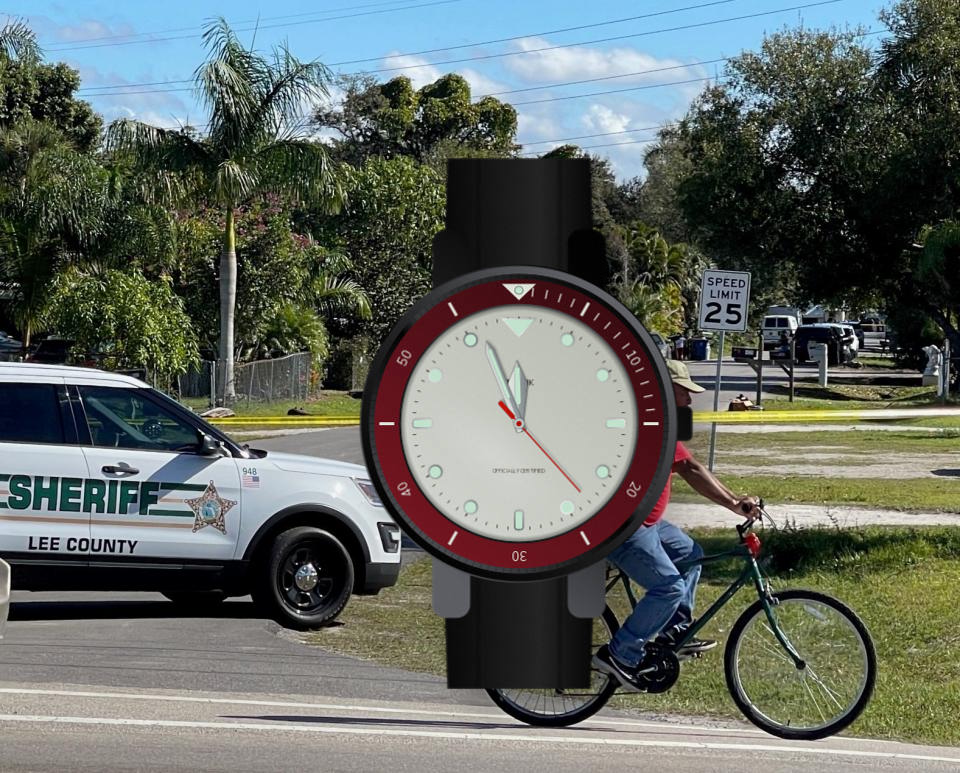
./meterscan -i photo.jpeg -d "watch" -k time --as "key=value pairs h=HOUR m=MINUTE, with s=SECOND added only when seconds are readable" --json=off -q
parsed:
h=11 m=56 s=23
